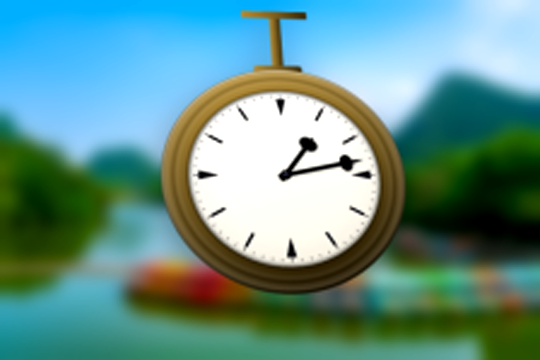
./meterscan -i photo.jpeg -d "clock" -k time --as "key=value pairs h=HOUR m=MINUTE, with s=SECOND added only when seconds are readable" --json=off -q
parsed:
h=1 m=13
